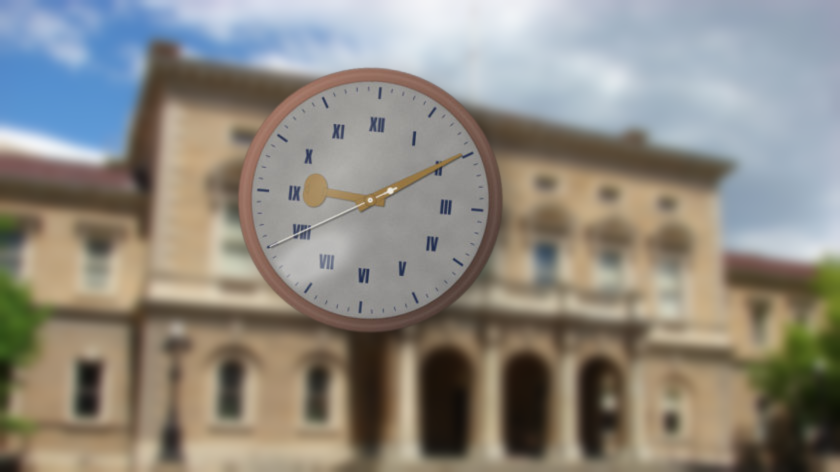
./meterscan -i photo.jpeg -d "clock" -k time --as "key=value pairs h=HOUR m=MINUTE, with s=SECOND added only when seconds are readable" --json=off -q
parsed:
h=9 m=9 s=40
